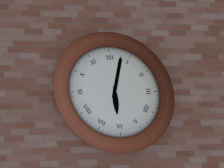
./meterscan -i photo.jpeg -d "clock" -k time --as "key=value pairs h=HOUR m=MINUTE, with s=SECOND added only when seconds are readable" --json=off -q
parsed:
h=6 m=3
